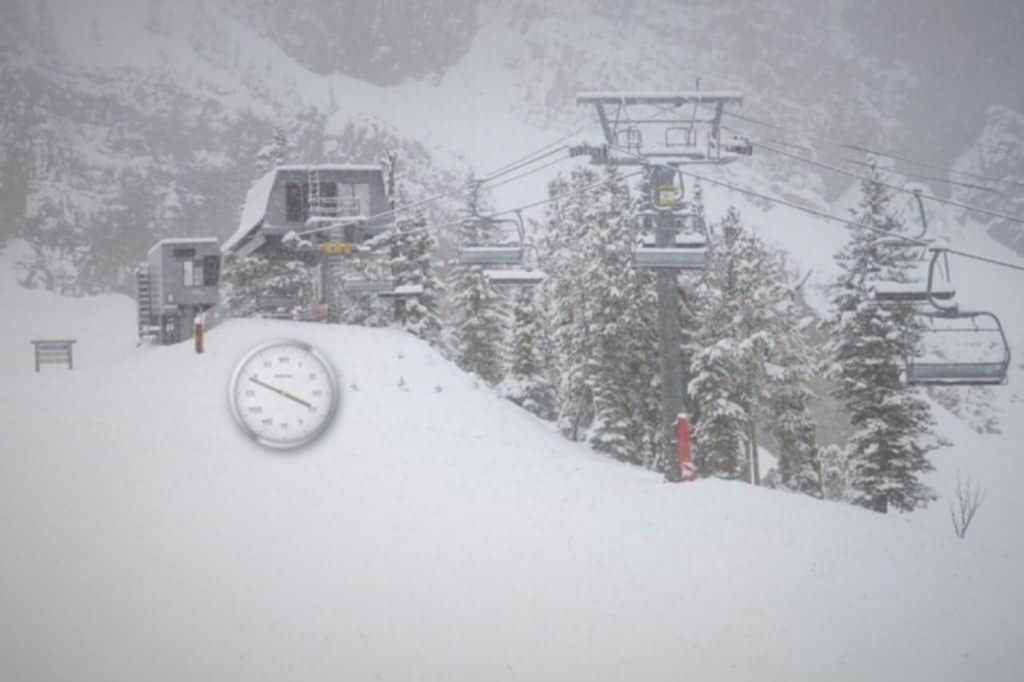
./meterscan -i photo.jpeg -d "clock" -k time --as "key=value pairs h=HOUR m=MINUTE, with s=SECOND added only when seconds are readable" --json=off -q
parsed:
h=3 m=49
